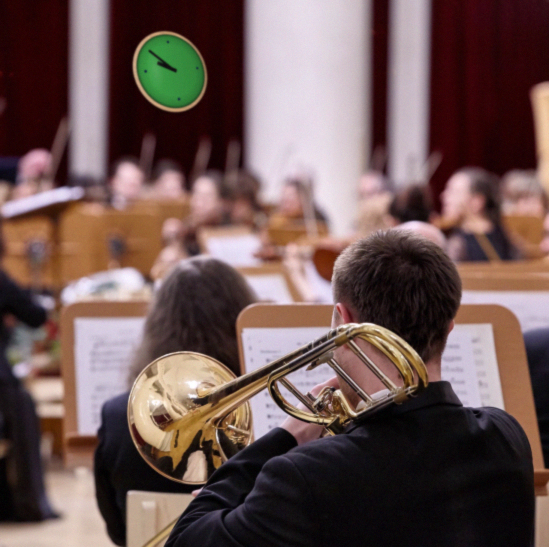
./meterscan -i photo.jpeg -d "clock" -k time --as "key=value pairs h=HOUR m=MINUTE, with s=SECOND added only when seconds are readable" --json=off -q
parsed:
h=9 m=52
